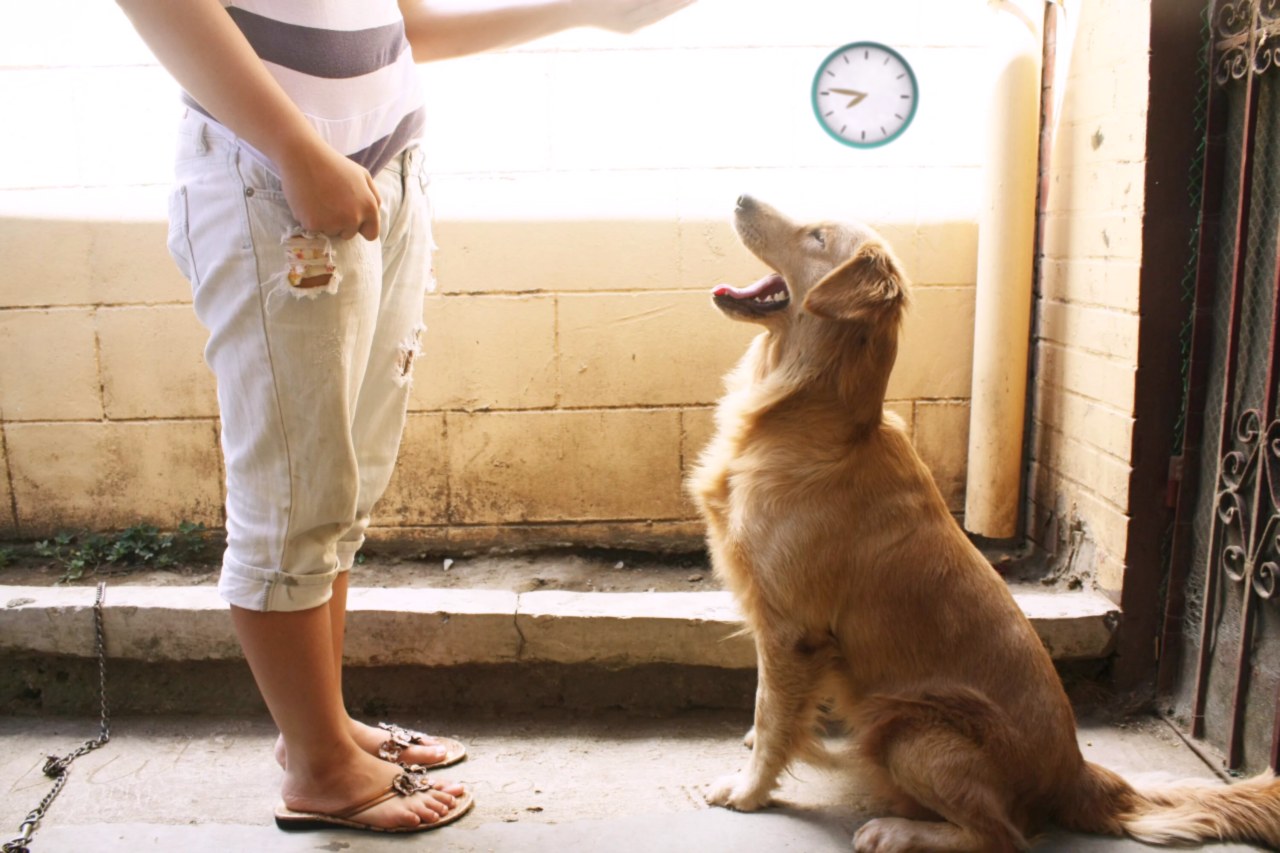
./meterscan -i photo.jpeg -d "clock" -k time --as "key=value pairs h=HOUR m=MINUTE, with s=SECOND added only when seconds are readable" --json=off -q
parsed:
h=7 m=46
